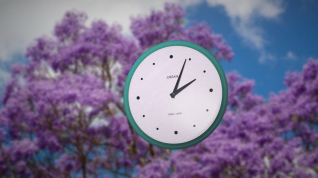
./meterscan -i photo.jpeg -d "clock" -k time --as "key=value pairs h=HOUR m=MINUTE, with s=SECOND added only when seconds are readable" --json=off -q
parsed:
h=2 m=4
